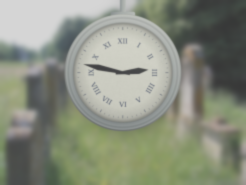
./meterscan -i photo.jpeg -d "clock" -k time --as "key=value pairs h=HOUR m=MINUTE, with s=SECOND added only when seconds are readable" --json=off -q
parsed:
h=2 m=47
